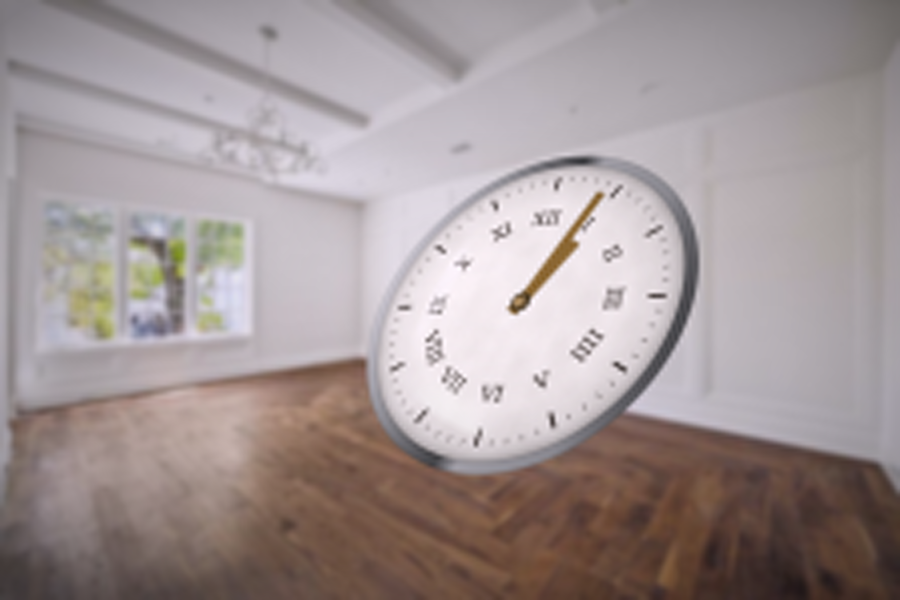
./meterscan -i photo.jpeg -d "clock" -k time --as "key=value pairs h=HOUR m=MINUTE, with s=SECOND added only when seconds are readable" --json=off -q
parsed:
h=1 m=4
